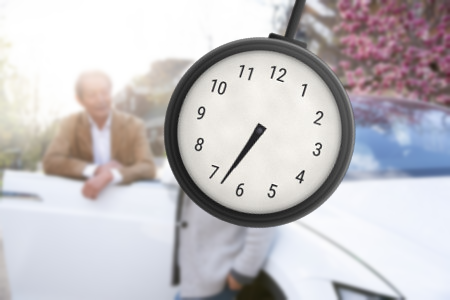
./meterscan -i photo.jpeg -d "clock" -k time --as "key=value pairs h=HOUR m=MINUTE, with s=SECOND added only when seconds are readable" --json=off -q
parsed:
h=6 m=33
